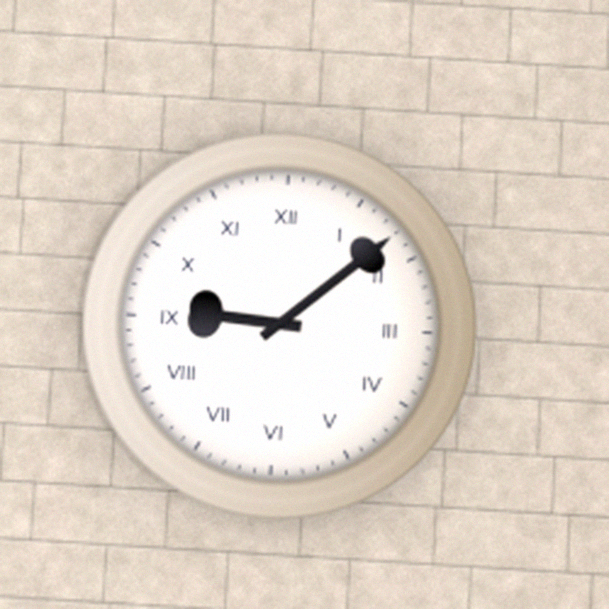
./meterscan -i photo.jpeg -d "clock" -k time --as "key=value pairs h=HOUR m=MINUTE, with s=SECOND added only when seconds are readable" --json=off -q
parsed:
h=9 m=8
